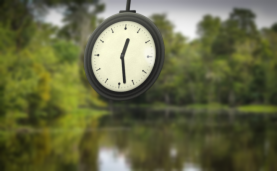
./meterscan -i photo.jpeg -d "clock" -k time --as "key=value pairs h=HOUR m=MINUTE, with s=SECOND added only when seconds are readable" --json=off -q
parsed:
h=12 m=28
